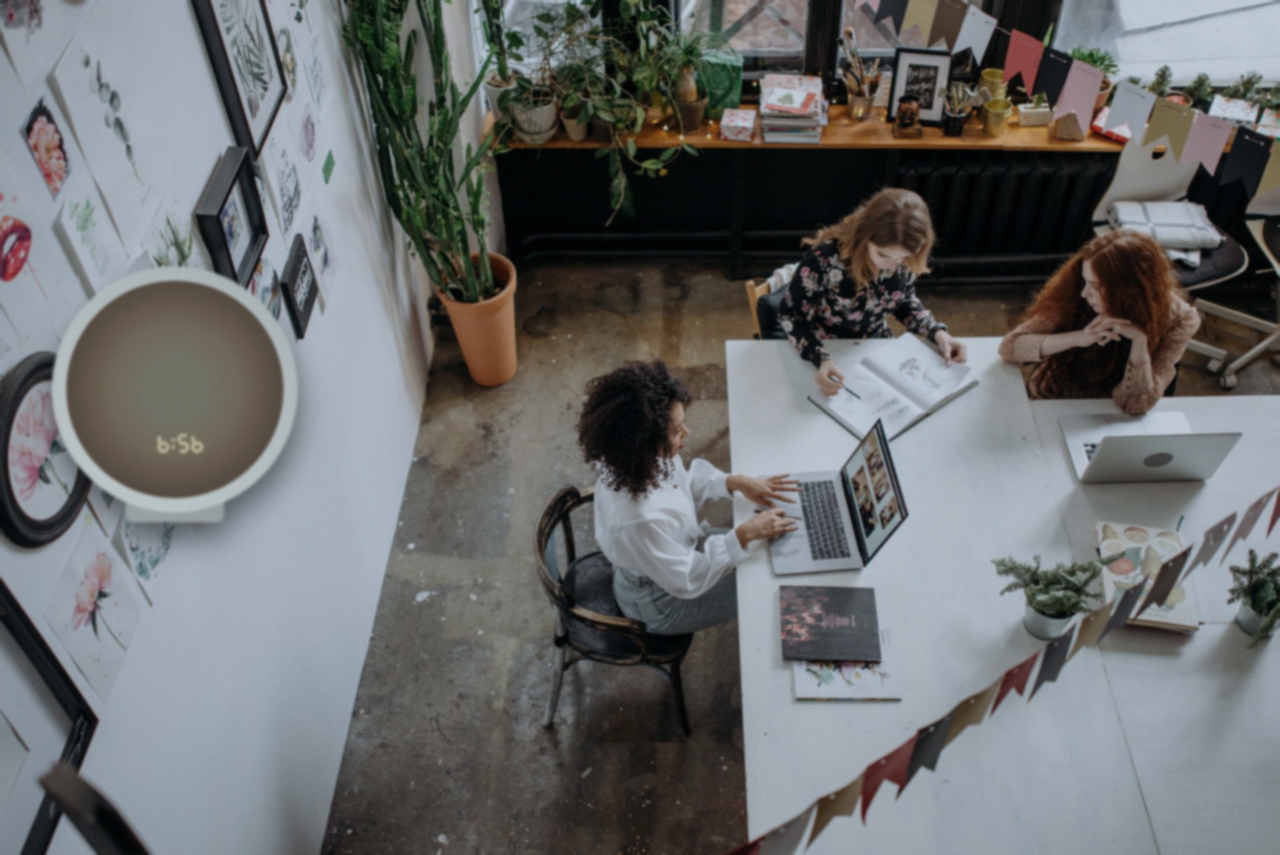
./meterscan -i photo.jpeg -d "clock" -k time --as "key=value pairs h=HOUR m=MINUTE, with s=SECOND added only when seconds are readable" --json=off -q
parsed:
h=6 m=56
